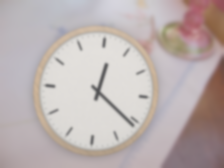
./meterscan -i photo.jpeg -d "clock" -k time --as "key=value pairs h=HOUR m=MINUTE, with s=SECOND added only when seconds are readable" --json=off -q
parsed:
h=12 m=21
